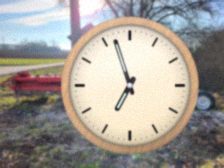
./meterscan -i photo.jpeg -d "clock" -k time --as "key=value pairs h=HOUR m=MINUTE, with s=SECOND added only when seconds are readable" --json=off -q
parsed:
h=6 m=57
